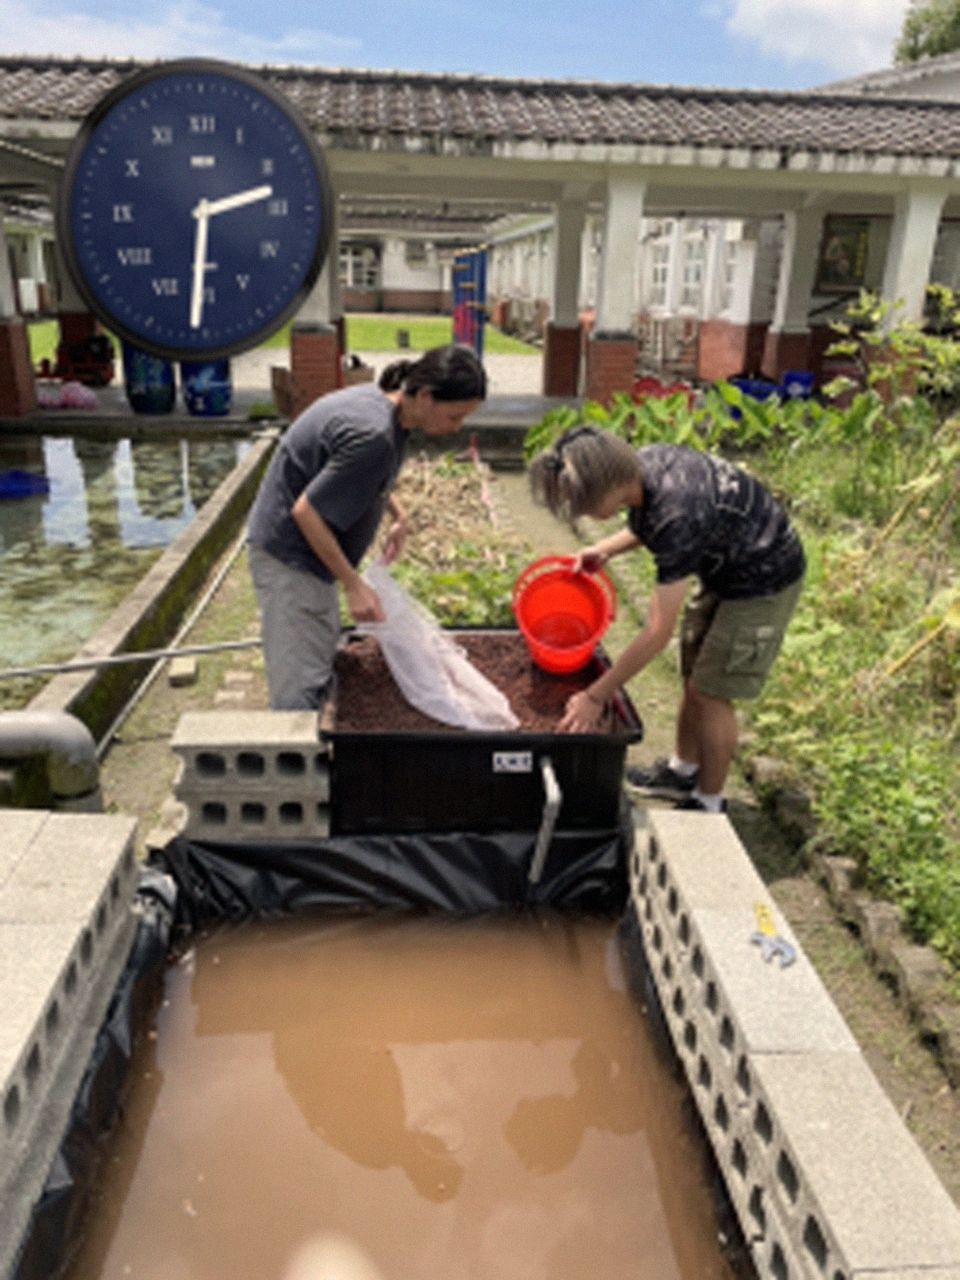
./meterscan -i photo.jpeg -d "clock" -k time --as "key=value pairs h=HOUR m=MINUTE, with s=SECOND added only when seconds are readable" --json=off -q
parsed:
h=2 m=31
